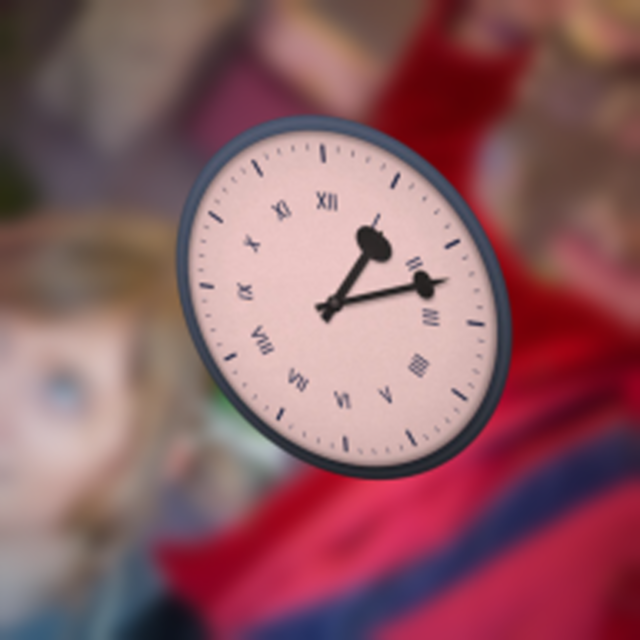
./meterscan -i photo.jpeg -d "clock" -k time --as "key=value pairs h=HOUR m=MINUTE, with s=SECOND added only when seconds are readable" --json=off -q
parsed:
h=1 m=12
